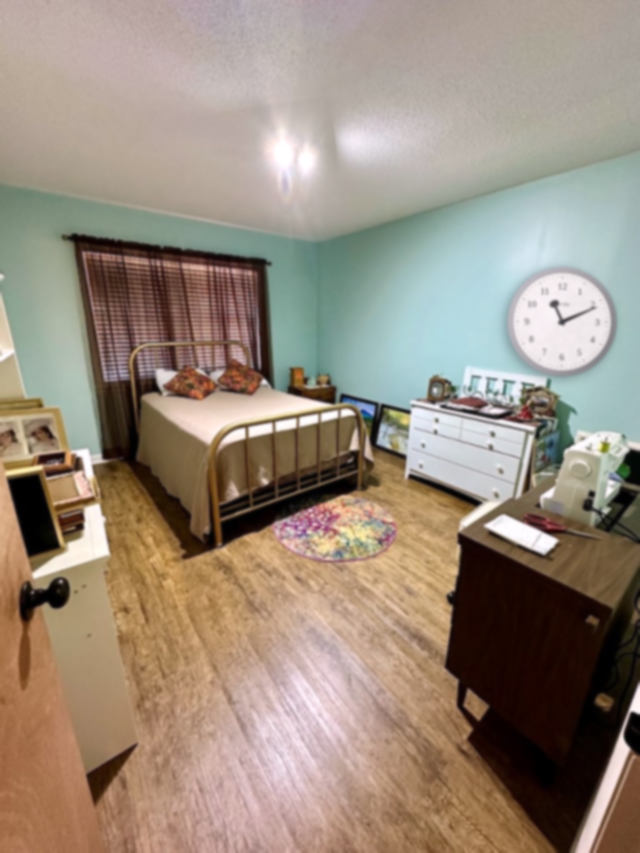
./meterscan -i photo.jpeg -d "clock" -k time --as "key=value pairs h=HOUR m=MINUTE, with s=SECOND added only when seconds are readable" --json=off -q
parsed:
h=11 m=11
